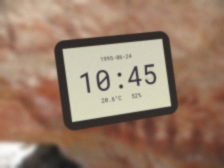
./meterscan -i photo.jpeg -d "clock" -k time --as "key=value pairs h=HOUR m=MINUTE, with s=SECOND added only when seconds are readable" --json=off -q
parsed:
h=10 m=45
